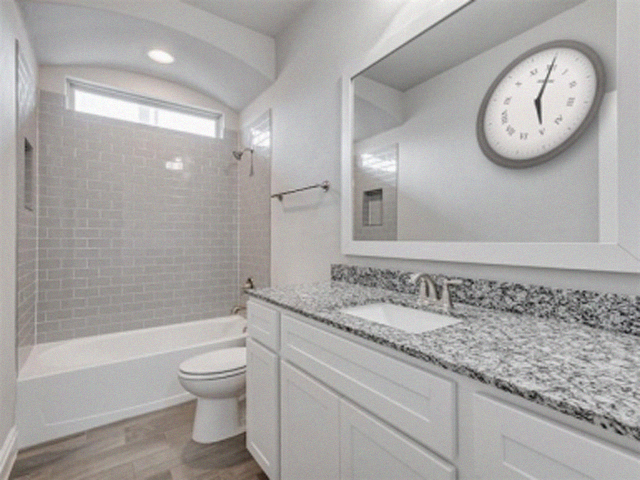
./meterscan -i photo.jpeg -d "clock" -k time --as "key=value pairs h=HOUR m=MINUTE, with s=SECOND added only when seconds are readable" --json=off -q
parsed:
h=5 m=0
